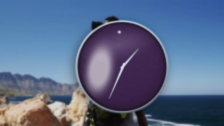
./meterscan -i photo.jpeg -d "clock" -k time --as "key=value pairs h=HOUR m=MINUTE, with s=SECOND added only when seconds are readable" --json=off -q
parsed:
h=1 m=35
